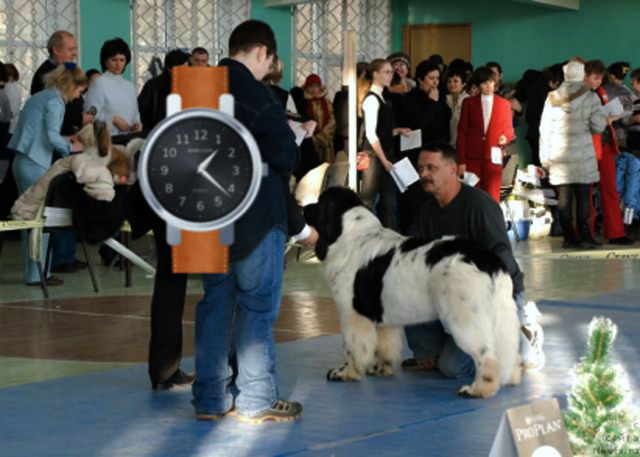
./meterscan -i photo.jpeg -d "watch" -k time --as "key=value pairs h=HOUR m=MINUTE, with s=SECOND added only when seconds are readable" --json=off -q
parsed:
h=1 m=22
